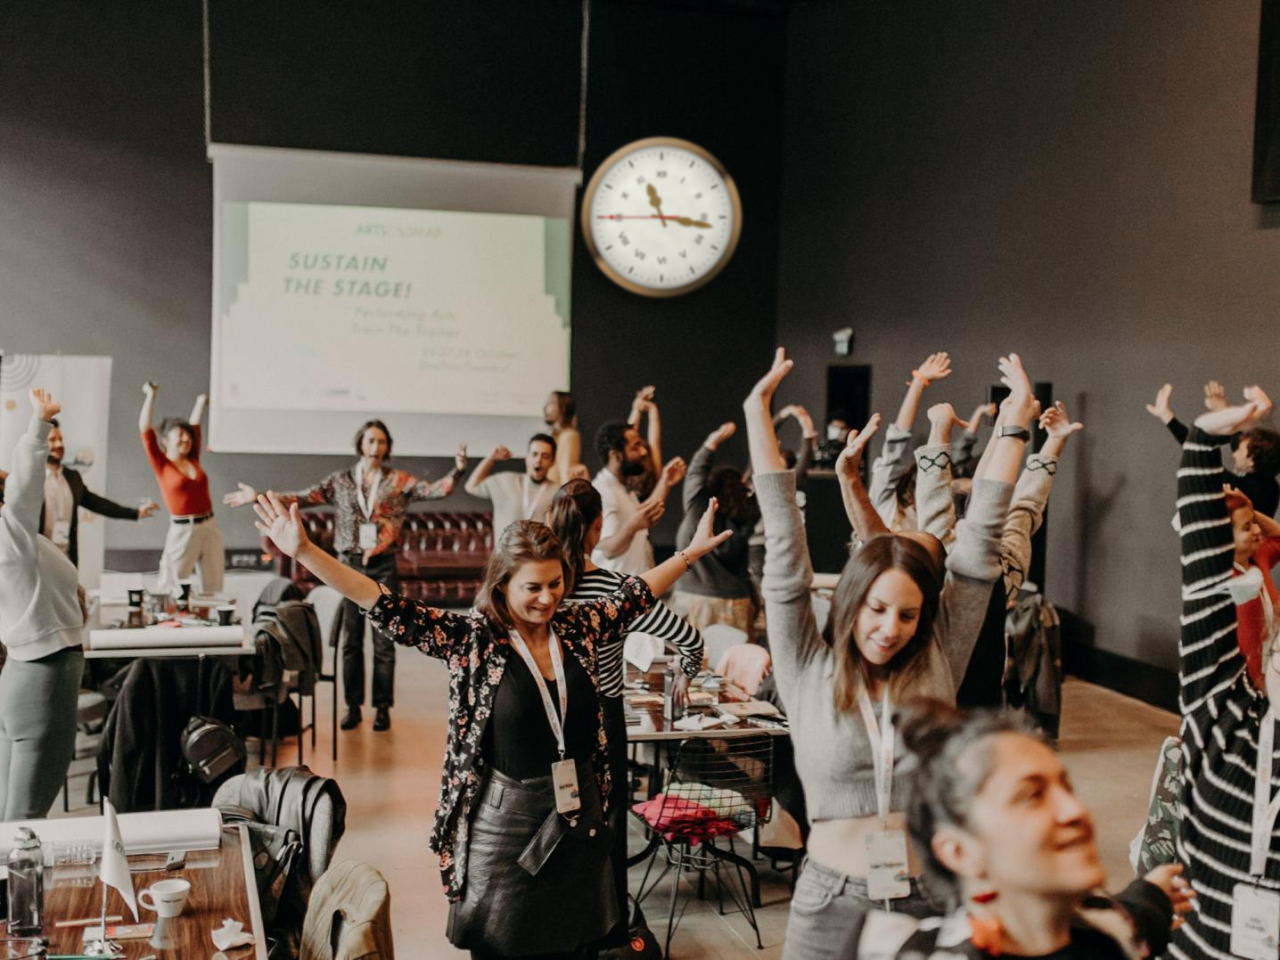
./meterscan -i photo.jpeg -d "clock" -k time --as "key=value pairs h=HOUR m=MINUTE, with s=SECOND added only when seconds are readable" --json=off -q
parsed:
h=11 m=16 s=45
